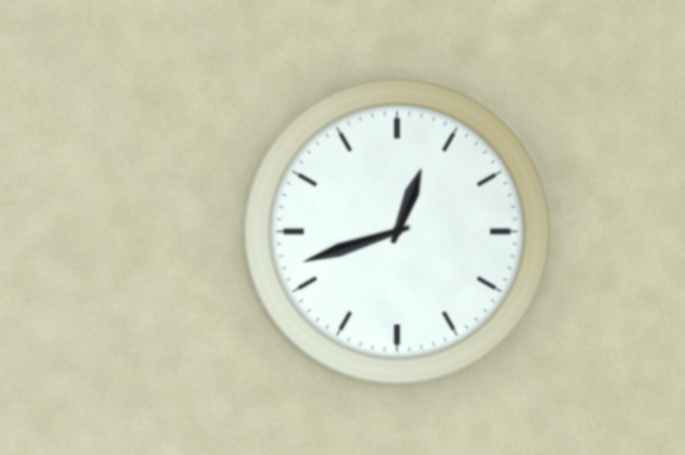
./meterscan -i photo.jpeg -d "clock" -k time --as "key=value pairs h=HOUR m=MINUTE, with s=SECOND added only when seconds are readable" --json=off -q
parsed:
h=12 m=42
